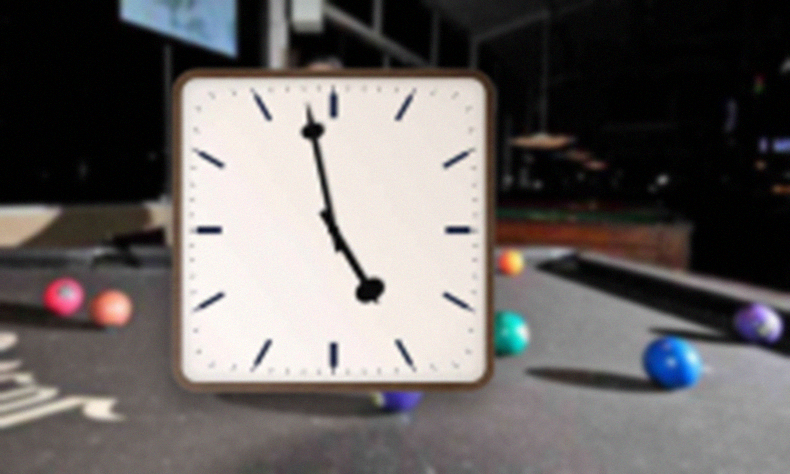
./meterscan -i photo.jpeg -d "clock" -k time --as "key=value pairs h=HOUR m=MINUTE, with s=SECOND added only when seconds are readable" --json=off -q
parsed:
h=4 m=58
